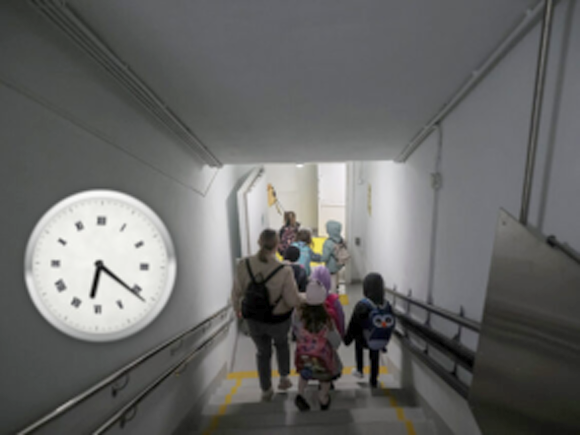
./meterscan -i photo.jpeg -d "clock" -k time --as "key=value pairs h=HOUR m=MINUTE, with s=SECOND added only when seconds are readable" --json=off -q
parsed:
h=6 m=21
